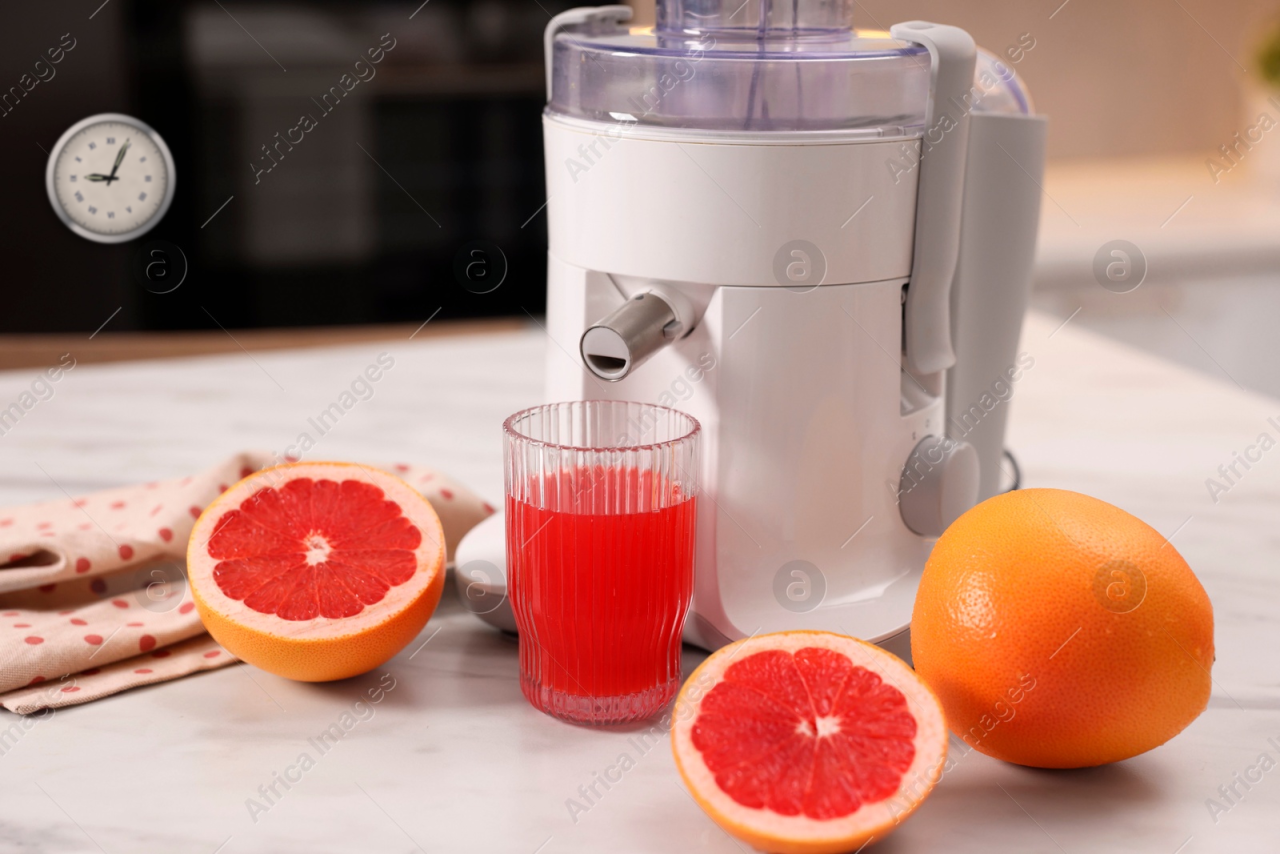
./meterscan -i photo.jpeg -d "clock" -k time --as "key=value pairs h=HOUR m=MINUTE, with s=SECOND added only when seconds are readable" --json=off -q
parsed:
h=9 m=4
